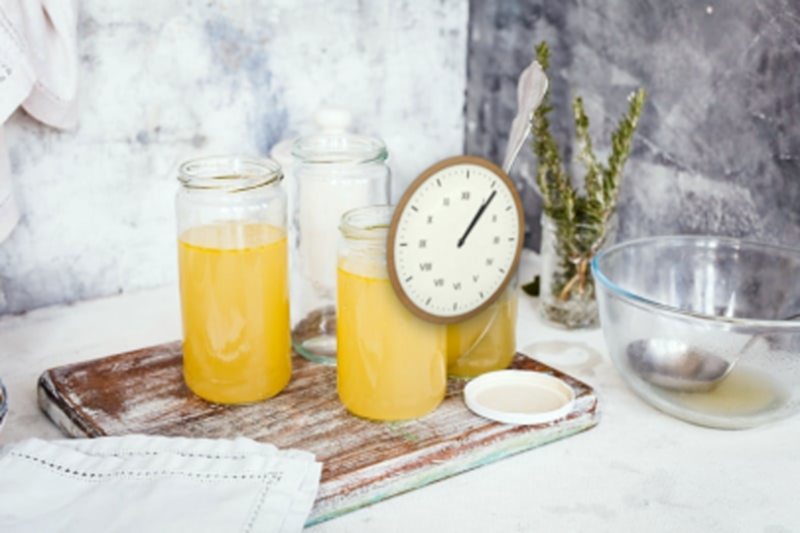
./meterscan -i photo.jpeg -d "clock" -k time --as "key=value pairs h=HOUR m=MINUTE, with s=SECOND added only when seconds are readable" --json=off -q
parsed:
h=1 m=6
